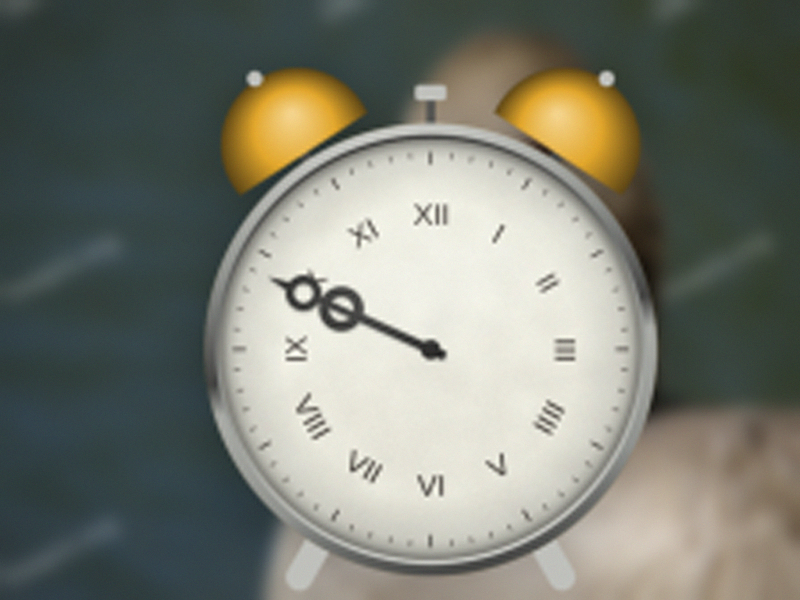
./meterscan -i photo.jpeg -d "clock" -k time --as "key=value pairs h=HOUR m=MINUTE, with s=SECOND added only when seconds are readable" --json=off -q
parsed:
h=9 m=49
